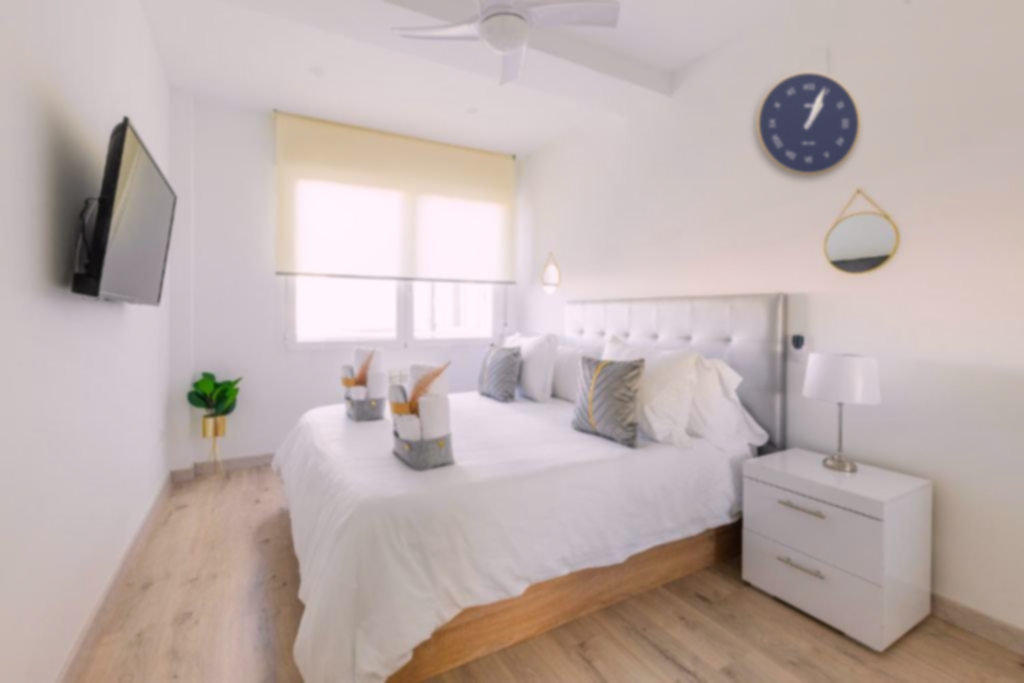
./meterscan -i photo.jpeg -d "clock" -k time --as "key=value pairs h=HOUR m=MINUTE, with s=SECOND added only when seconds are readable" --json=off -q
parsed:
h=1 m=4
